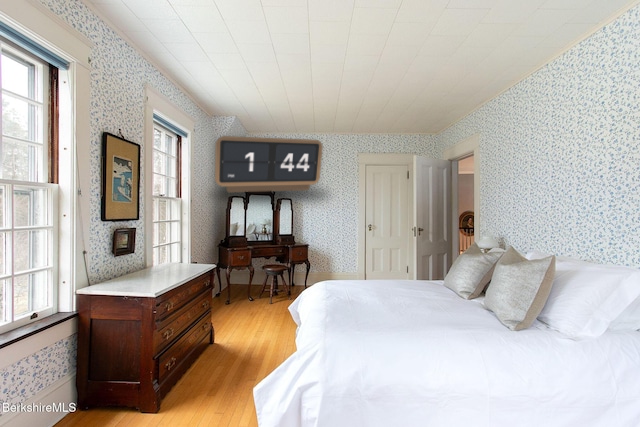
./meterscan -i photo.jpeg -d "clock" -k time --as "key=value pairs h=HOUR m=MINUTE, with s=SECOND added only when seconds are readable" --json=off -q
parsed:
h=1 m=44
